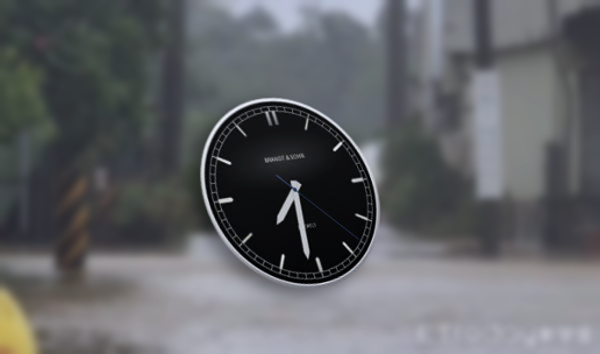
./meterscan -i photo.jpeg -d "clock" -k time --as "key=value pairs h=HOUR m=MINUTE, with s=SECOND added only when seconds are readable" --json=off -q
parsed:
h=7 m=31 s=23
